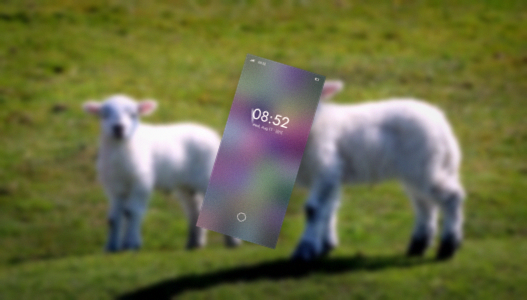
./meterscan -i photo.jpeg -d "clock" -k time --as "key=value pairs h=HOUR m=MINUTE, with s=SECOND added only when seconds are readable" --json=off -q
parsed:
h=8 m=52
